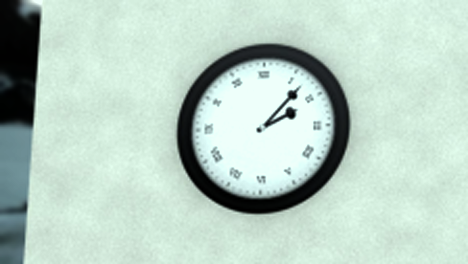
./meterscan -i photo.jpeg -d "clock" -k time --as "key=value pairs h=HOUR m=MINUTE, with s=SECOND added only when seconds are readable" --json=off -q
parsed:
h=2 m=7
